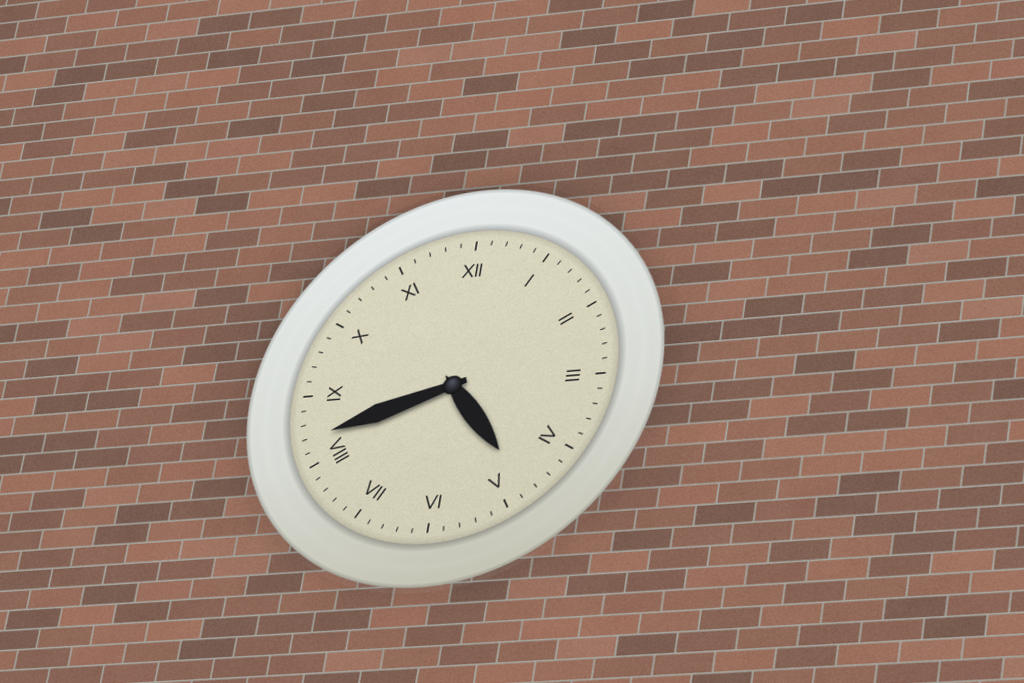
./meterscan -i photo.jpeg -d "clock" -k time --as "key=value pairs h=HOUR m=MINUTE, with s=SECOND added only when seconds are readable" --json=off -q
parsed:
h=4 m=42
